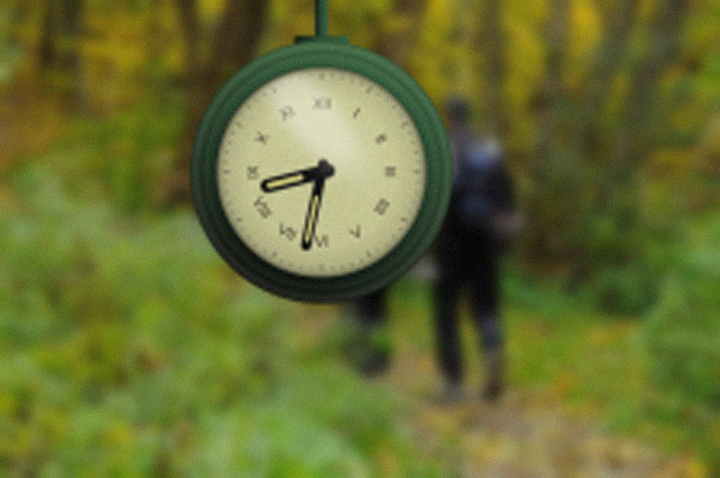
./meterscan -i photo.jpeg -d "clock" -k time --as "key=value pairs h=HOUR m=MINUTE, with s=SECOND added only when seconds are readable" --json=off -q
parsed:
h=8 m=32
